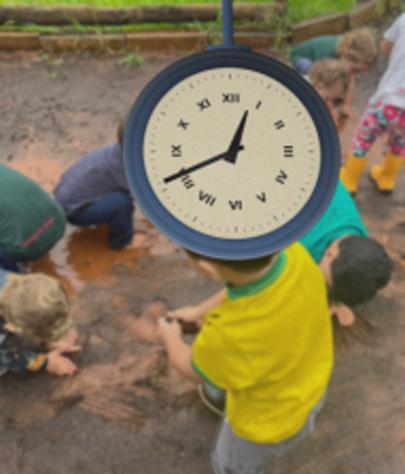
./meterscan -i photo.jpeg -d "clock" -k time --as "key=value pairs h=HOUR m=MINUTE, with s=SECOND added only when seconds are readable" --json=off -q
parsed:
h=12 m=41
